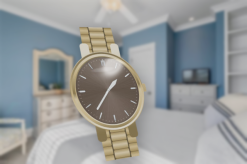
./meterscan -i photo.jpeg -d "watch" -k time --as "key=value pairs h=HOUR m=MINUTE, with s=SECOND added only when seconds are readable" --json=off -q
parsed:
h=1 m=37
